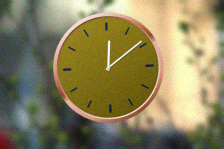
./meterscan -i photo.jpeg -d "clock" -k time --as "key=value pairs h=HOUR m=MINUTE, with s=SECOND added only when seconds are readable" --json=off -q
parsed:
h=12 m=9
